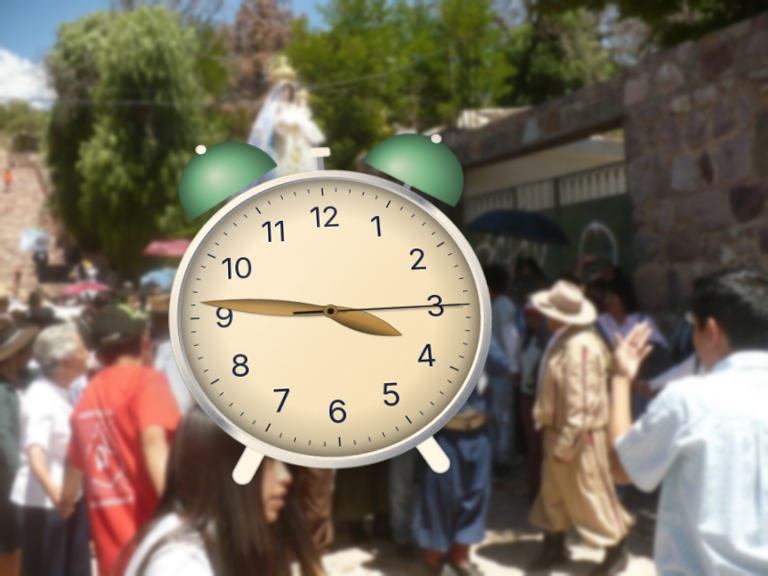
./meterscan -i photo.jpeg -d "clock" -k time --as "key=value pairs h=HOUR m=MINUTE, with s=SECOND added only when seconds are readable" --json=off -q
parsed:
h=3 m=46 s=15
